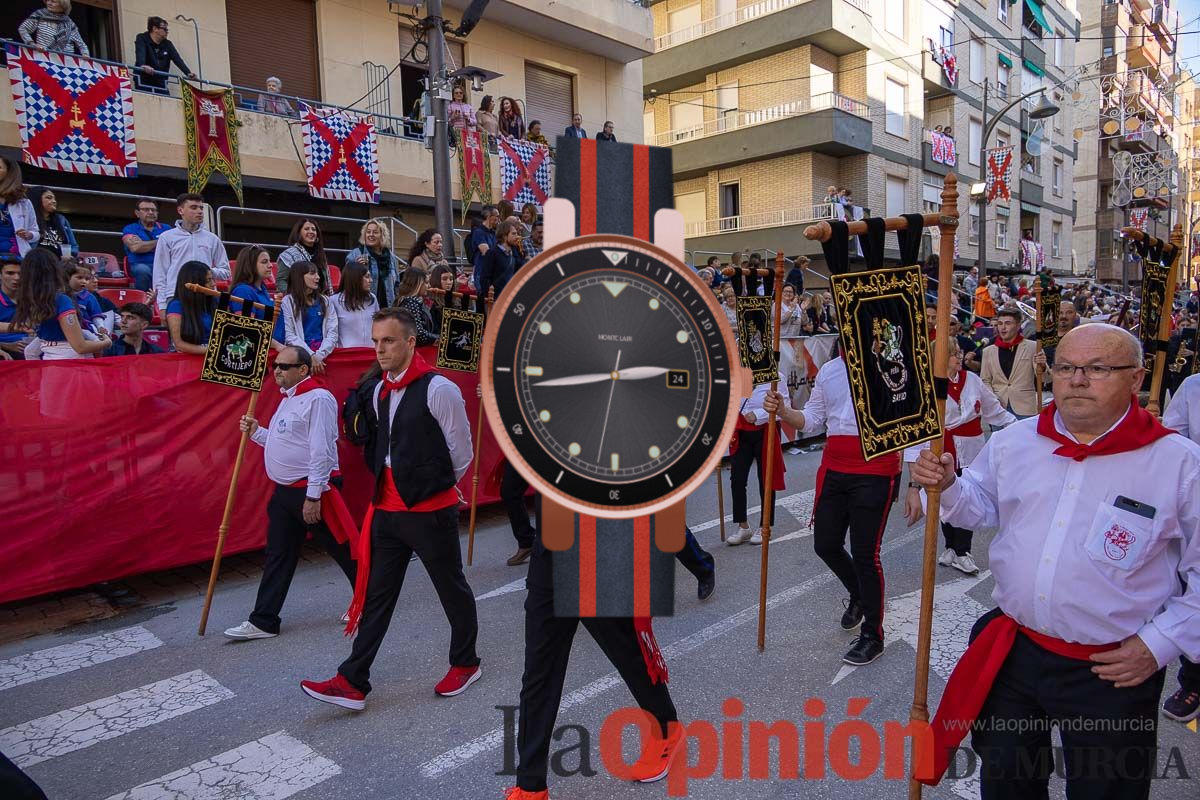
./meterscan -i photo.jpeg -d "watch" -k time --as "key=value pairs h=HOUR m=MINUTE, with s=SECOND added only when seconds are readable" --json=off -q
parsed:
h=2 m=43 s=32
